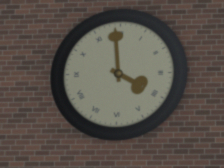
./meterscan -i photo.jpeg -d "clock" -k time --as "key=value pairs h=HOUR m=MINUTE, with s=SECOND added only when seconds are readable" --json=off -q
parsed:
h=3 m=59
